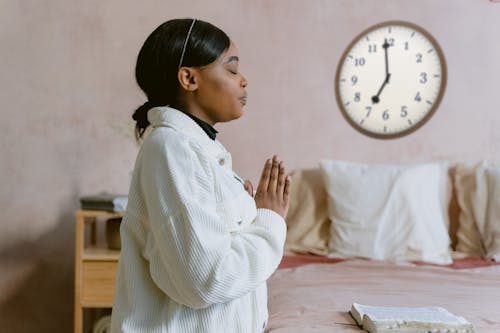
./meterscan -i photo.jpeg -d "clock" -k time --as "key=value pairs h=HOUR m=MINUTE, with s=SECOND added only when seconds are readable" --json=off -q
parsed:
h=6 m=59
